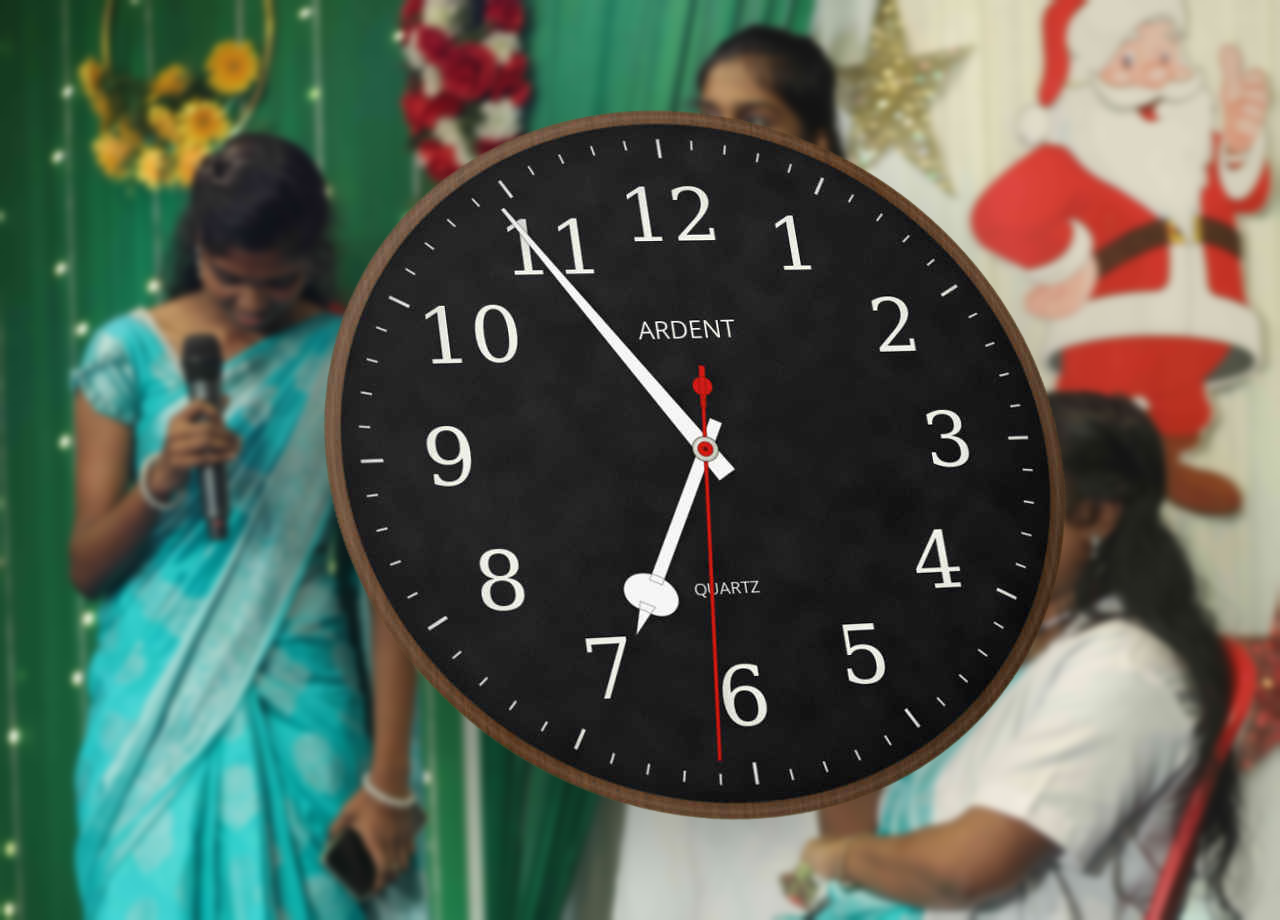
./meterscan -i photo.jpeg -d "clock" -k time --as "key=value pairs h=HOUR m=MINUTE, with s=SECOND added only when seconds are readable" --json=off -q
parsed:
h=6 m=54 s=31
